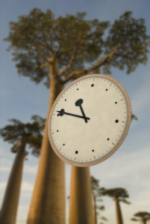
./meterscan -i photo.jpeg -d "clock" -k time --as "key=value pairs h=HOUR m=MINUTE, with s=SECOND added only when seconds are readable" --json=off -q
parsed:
h=10 m=46
